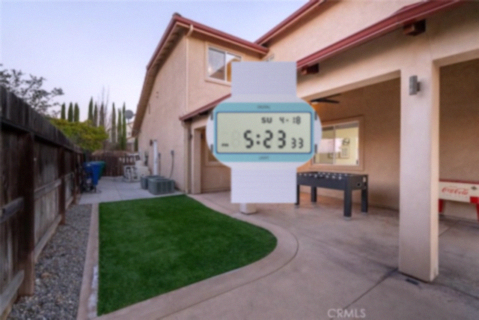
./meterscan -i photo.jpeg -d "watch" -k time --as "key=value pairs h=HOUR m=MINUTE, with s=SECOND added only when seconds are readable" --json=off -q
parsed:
h=5 m=23
